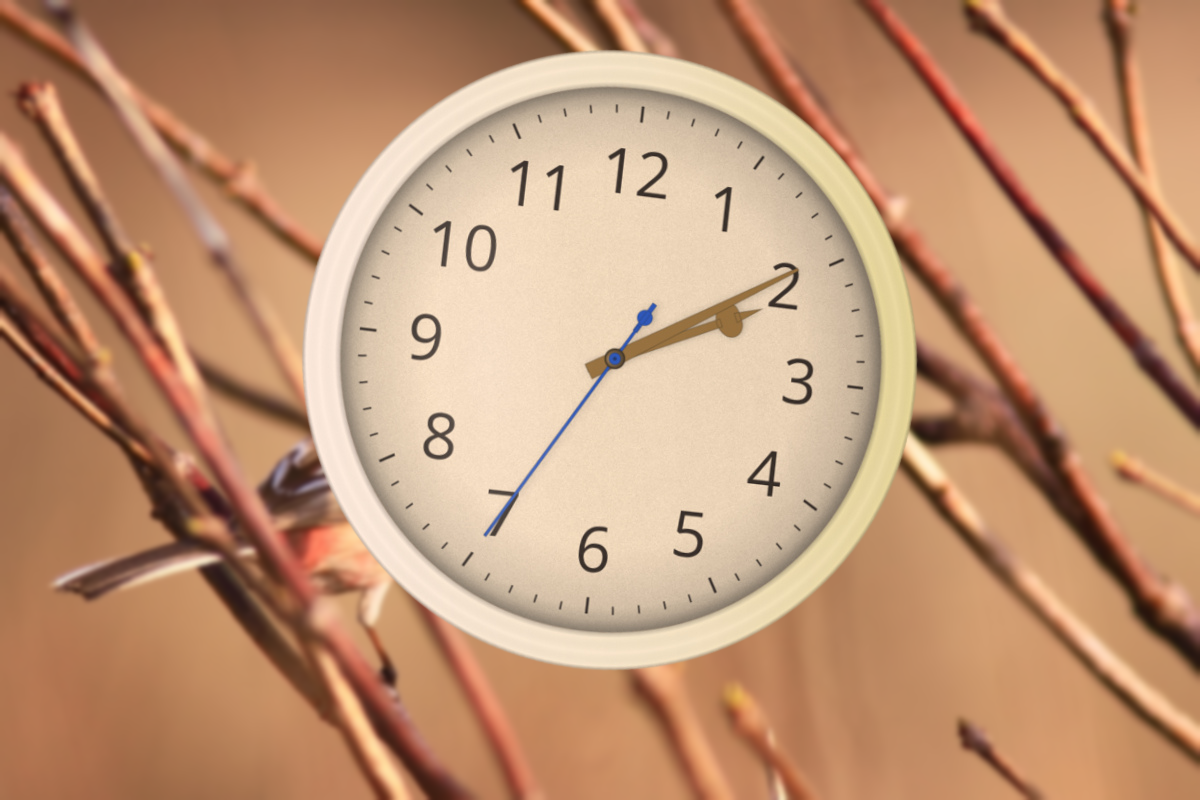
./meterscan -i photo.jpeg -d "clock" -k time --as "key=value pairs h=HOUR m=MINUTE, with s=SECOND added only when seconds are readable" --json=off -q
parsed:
h=2 m=9 s=35
